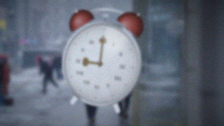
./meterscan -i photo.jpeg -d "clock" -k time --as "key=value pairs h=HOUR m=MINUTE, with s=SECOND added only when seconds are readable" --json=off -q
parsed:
h=9 m=0
